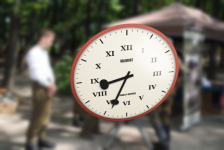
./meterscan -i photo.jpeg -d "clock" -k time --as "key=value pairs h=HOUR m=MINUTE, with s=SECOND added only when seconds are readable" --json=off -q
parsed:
h=8 m=34
